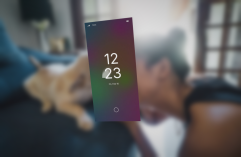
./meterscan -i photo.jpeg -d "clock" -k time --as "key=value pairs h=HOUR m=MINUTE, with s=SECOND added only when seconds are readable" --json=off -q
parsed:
h=12 m=23
